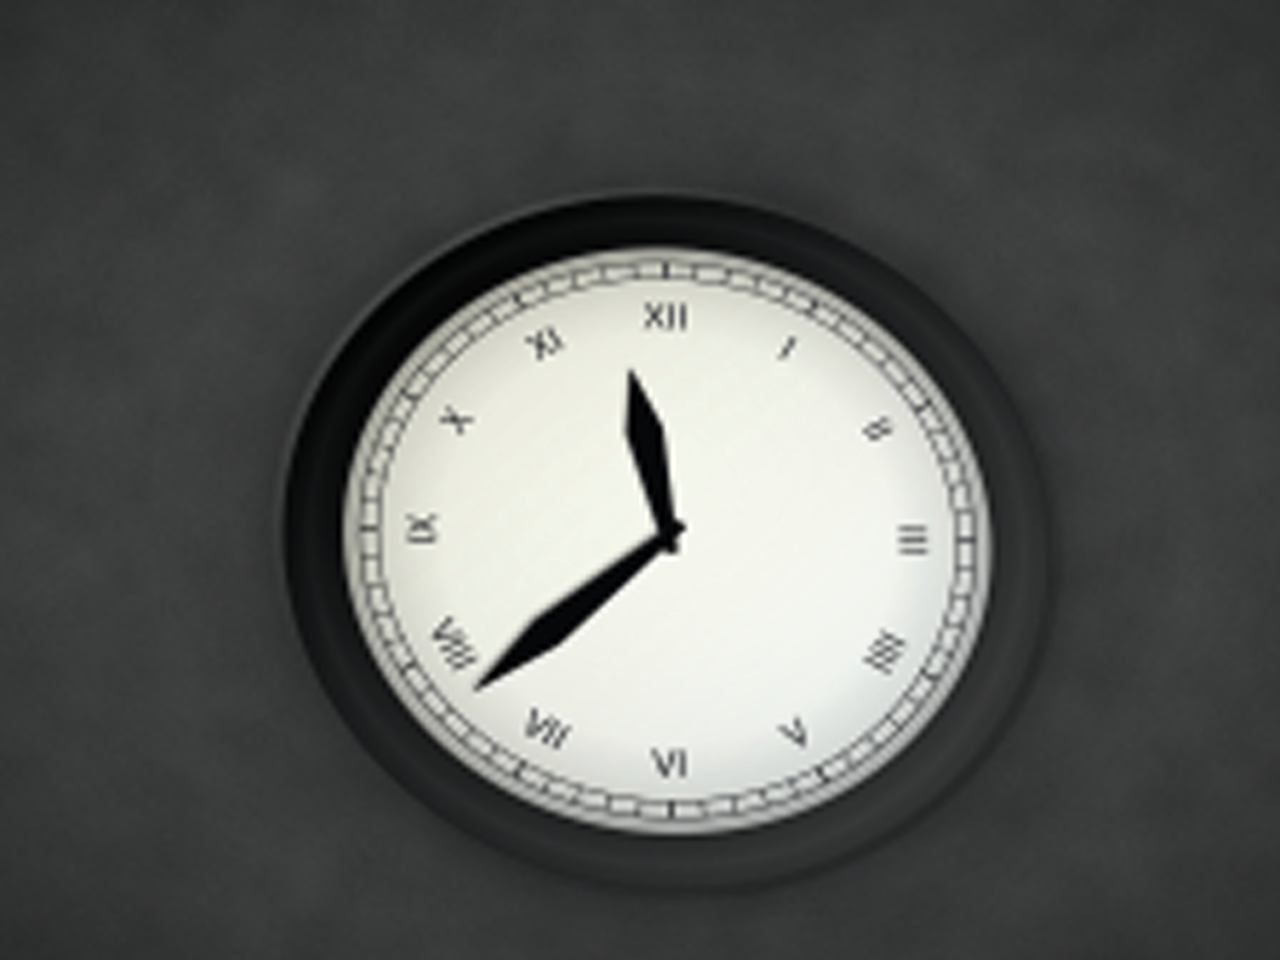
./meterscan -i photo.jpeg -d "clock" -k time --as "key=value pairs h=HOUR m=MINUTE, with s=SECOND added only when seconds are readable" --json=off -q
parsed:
h=11 m=38
